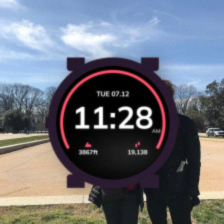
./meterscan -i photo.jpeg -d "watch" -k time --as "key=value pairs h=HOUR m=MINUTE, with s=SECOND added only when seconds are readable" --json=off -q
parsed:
h=11 m=28
